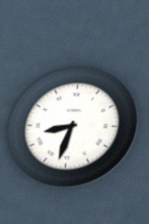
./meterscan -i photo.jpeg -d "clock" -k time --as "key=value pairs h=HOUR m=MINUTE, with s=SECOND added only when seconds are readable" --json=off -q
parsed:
h=8 m=32
